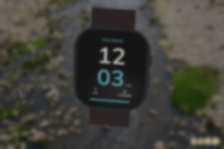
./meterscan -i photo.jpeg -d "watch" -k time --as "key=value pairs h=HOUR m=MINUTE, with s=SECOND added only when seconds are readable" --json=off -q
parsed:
h=12 m=3
